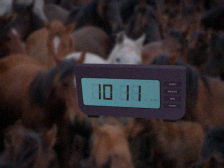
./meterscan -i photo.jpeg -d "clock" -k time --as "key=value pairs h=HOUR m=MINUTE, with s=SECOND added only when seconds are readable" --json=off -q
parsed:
h=10 m=11
